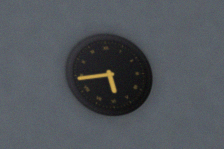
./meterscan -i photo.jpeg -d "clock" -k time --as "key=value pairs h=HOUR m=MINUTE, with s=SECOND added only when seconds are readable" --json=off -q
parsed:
h=5 m=44
